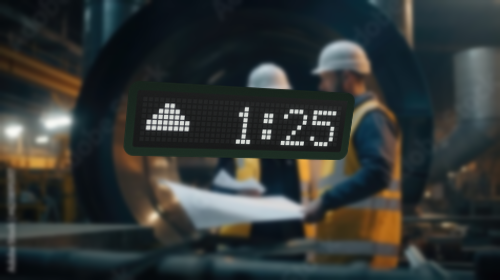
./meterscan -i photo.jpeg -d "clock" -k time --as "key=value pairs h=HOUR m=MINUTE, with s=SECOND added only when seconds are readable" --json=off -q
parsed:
h=1 m=25
